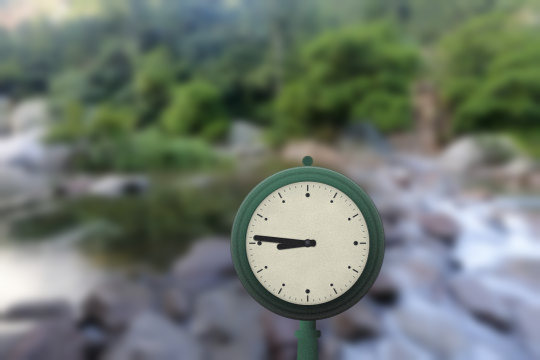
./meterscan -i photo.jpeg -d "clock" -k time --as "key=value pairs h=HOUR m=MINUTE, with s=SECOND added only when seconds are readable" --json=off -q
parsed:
h=8 m=46
